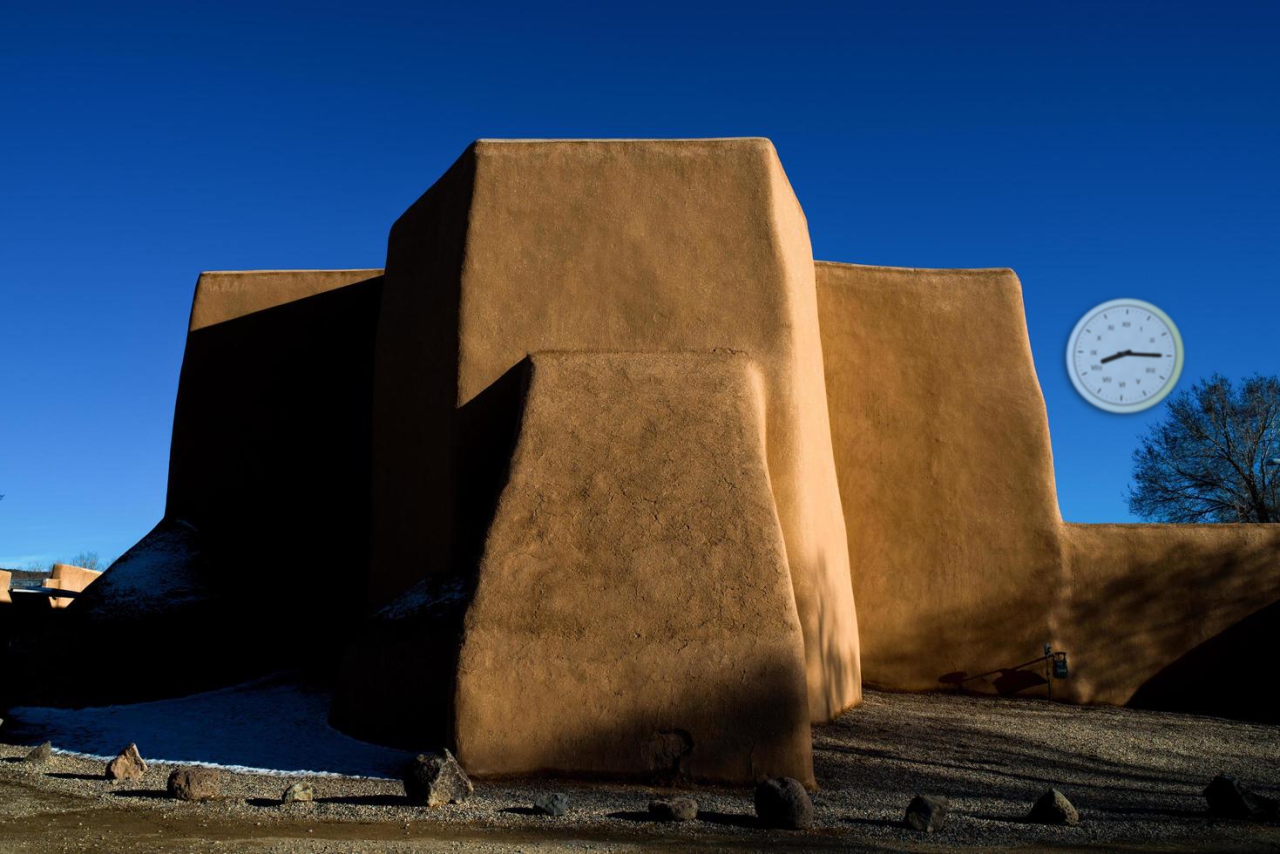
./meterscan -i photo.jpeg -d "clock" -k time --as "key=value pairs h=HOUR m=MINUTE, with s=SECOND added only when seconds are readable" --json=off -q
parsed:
h=8 m=15
